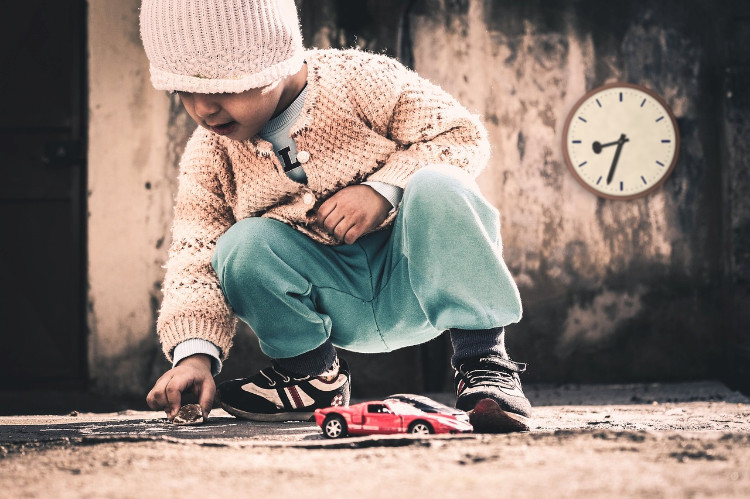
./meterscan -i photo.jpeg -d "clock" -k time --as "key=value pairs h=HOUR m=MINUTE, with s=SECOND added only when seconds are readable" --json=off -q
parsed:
h=8 m=33
